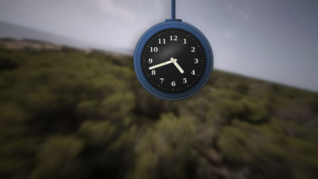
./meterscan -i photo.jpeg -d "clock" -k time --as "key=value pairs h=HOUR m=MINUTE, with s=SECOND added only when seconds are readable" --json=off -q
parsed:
h=4 m=42
